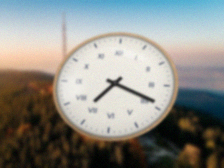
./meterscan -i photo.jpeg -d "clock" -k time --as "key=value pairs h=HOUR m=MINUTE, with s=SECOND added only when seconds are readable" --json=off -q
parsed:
h=7 m=19
